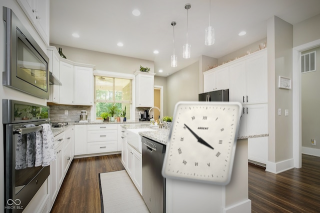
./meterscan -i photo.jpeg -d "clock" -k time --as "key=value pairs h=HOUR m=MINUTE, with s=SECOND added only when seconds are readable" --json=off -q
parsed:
h=3 m=51
